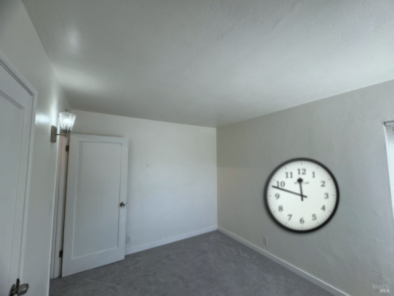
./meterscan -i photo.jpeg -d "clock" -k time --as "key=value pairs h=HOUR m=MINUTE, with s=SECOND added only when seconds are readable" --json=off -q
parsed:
h=11 m=48
